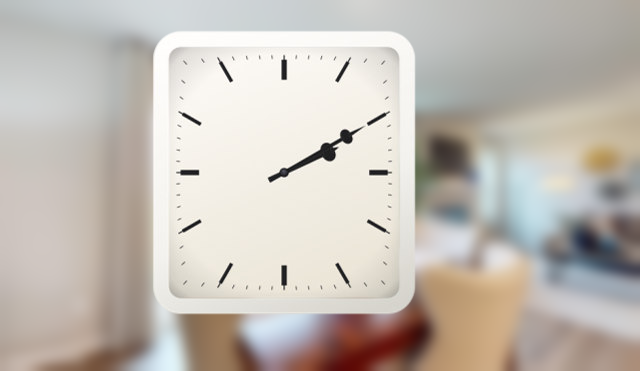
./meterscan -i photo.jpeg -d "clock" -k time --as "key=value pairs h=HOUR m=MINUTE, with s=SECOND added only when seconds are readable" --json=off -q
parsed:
h=2 m=10
